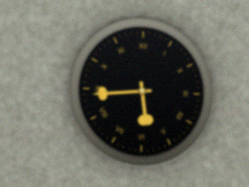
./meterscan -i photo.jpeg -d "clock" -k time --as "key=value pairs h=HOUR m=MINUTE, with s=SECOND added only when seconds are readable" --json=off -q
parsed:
h=5 m=44
